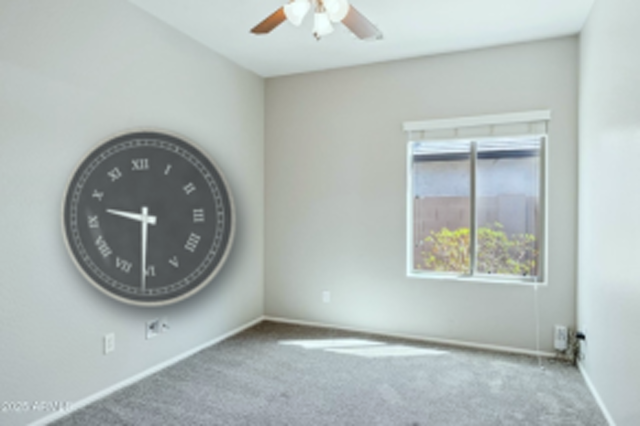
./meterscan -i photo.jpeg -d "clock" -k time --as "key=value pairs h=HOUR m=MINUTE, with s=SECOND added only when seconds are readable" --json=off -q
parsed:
h=9 m=31
